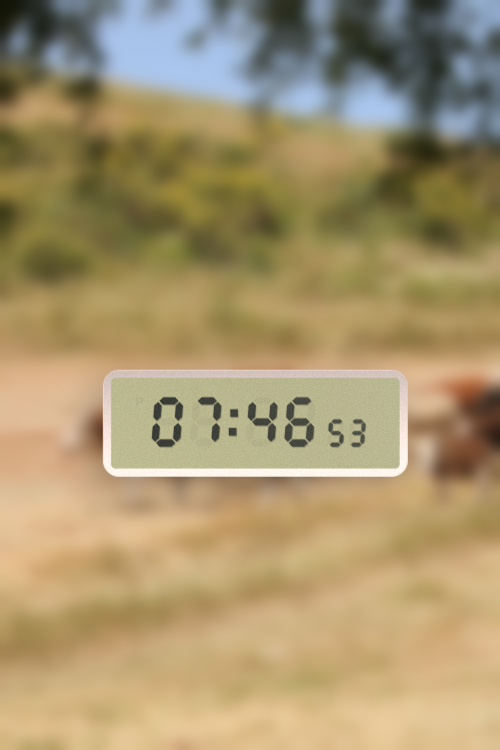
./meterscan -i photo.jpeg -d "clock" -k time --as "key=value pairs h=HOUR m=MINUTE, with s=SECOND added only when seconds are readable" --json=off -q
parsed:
h=7 m=46 s=53
